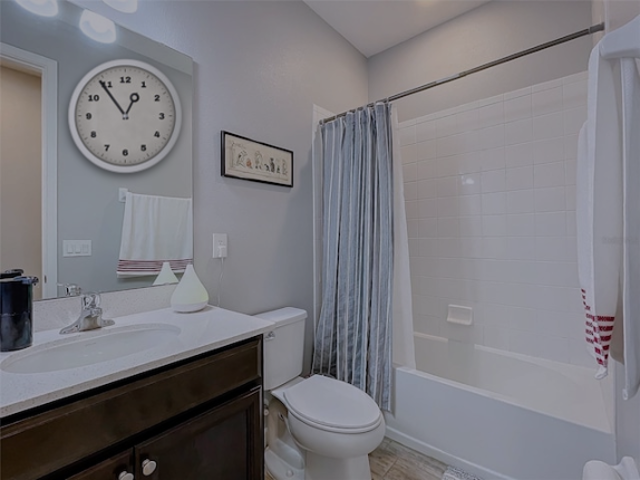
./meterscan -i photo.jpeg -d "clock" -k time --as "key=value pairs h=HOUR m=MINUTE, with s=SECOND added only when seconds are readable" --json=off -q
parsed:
h=12 m=54
